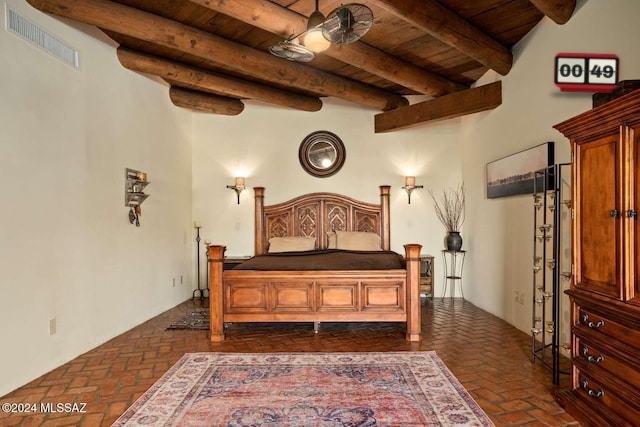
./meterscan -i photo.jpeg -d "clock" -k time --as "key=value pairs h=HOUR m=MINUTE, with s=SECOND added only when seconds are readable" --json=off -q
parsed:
h=0 m=49
